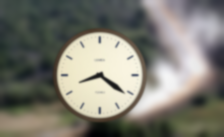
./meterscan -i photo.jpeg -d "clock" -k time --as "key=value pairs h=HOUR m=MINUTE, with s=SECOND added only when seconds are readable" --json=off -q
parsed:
h=8 m=21
